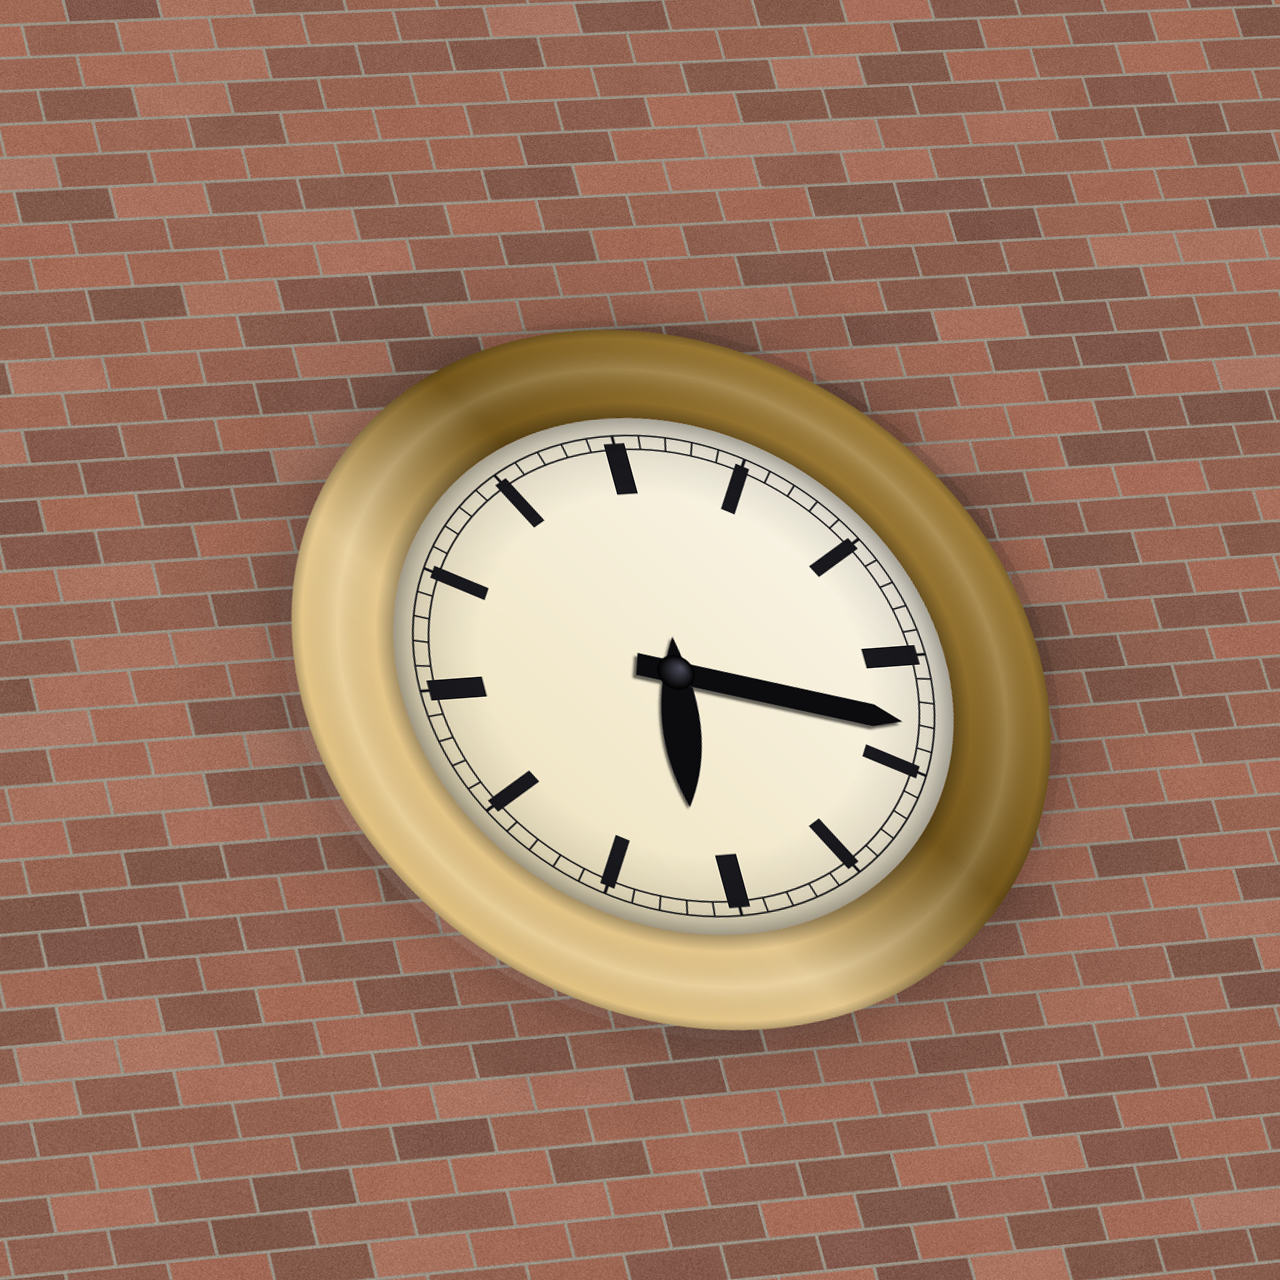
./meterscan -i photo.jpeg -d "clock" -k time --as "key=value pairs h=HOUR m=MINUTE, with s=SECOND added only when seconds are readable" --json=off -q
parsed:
h=6 m=18
